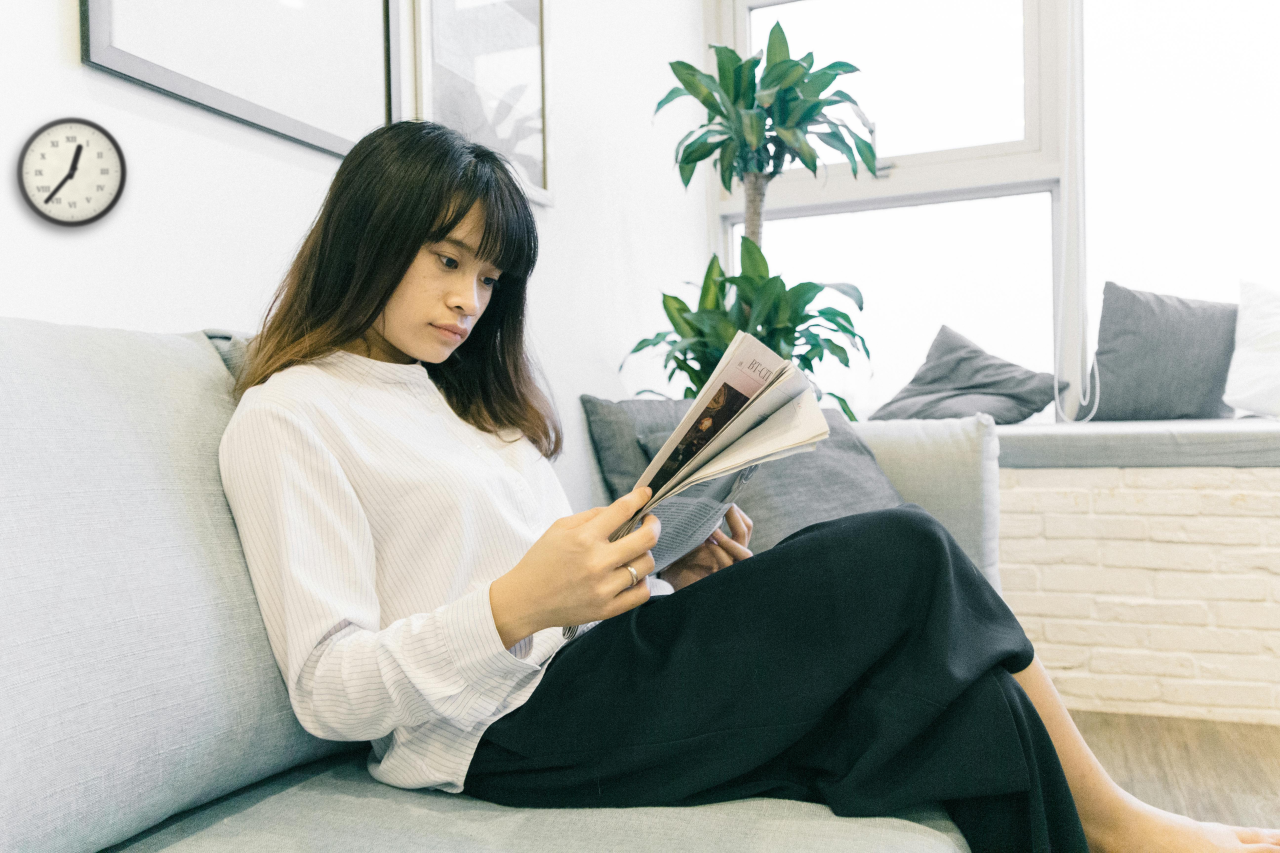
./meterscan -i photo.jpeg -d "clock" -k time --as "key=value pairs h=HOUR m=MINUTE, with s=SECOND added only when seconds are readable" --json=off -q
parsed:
h=12 m=37
